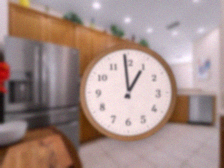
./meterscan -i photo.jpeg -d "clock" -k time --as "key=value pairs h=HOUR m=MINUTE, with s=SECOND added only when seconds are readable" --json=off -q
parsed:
h=12 m=59
